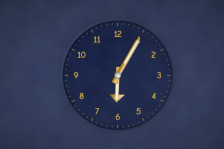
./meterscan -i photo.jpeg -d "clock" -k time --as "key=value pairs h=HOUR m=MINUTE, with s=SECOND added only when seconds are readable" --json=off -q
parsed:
h=6 m=5
